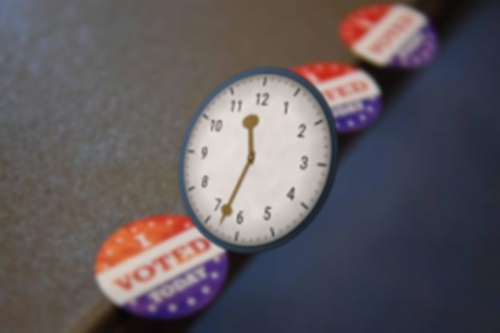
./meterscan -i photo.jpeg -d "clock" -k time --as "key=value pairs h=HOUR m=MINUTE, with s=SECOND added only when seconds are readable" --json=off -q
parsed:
h=11 m=33
